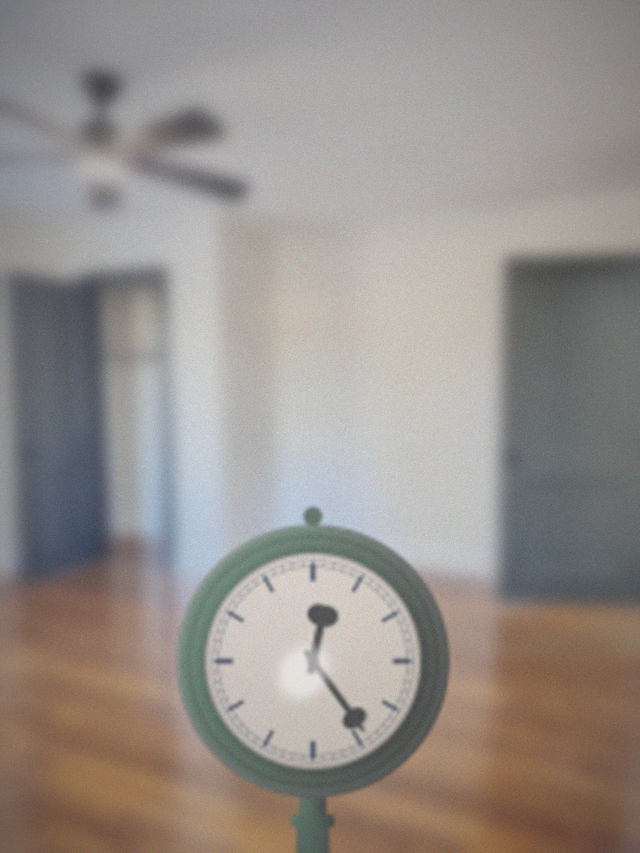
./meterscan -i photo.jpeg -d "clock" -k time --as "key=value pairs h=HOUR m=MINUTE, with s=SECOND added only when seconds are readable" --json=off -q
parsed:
h=12 m=24
